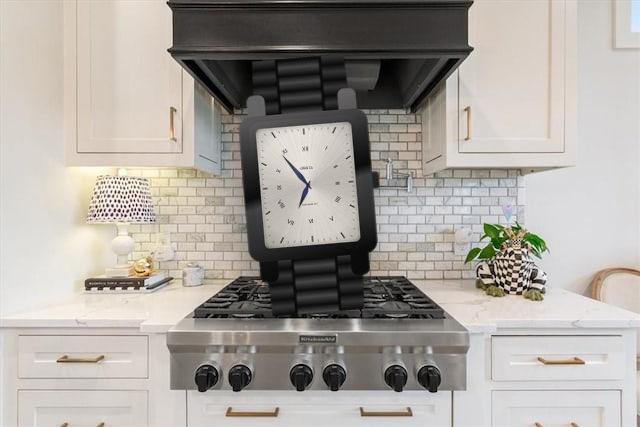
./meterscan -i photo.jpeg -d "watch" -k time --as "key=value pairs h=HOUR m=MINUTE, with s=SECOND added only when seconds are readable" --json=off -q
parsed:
h=6 m=54
